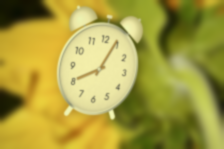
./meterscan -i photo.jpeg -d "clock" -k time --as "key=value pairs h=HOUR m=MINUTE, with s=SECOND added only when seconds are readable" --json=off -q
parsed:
h=8 m=4
